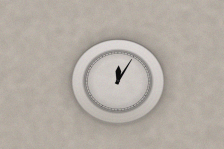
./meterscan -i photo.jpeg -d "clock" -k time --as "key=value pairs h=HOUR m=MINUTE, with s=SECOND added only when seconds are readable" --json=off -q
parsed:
h=12 m=5
